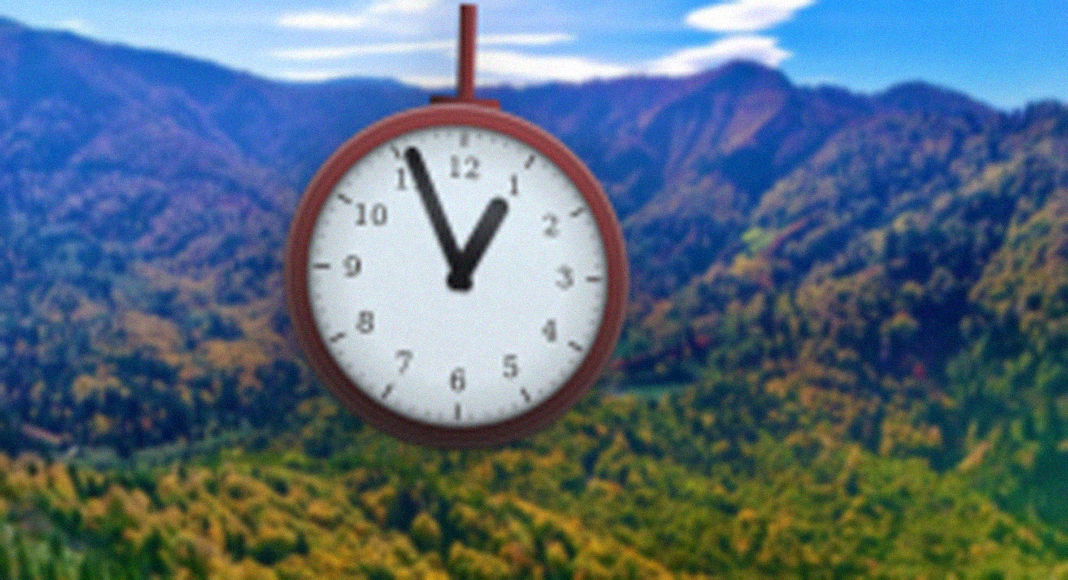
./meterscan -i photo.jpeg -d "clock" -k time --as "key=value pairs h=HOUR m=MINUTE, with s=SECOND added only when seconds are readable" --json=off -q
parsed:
h=12 m=56
